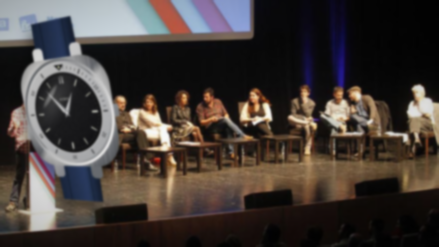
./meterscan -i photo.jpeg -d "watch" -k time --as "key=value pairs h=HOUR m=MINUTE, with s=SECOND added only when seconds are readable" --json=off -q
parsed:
h=12 m=53
